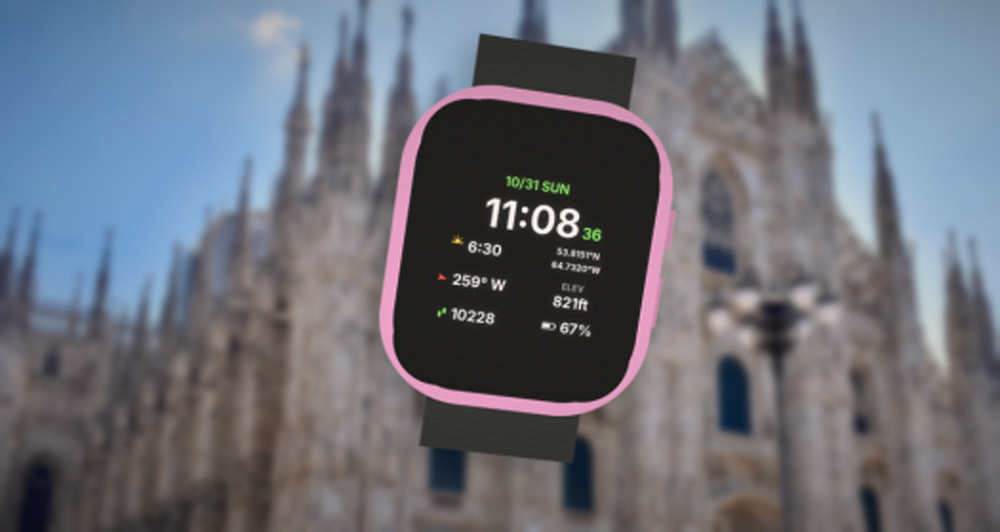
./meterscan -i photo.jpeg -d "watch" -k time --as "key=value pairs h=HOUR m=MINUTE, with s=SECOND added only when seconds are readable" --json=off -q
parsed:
h=11 m=8 s=36
